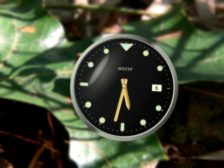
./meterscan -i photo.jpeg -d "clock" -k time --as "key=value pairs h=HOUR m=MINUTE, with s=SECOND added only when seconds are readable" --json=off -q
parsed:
h=5 m=32
